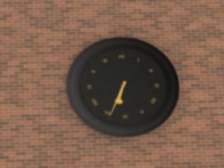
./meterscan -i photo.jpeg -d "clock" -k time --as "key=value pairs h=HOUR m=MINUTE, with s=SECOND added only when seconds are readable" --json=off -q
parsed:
h=6 m=34
